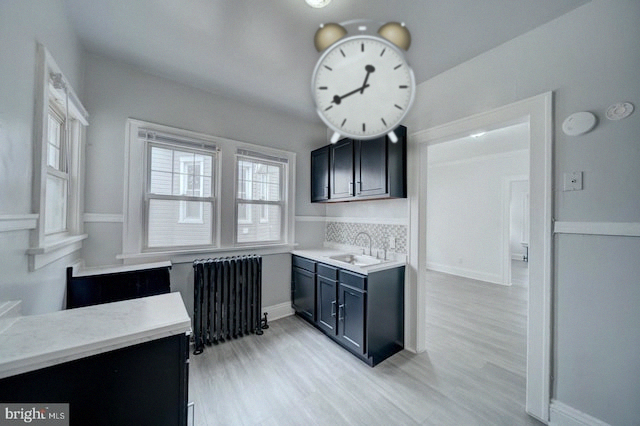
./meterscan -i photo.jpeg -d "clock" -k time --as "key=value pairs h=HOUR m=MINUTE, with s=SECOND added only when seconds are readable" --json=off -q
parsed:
h=12 m=41
